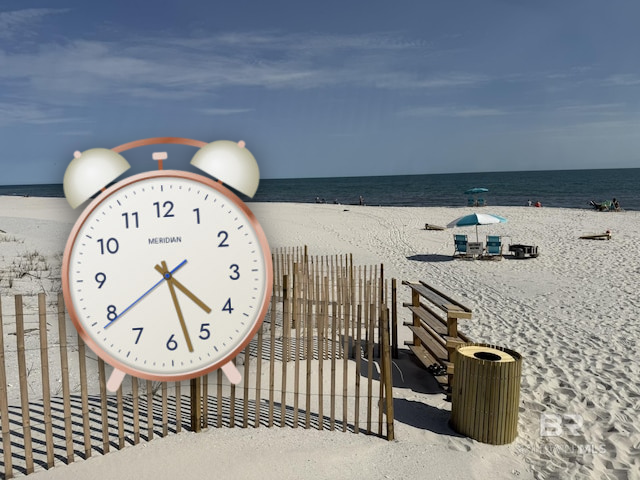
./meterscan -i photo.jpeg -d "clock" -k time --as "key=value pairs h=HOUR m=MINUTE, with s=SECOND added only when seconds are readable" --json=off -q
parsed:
h=4 m=27 s=39
